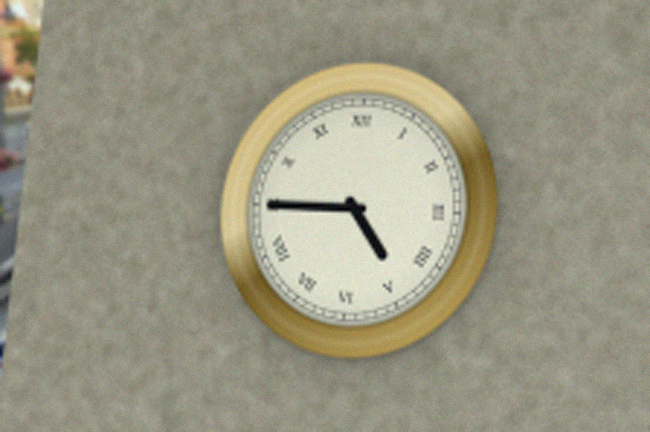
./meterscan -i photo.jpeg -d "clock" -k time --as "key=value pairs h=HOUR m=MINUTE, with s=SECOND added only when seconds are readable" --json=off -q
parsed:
h=4 m=45
